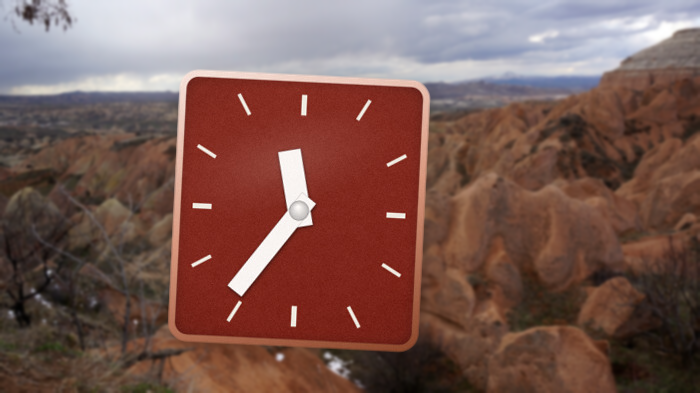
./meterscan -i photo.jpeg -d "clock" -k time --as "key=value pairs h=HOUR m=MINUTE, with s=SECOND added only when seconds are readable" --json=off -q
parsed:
h=11 m=36
